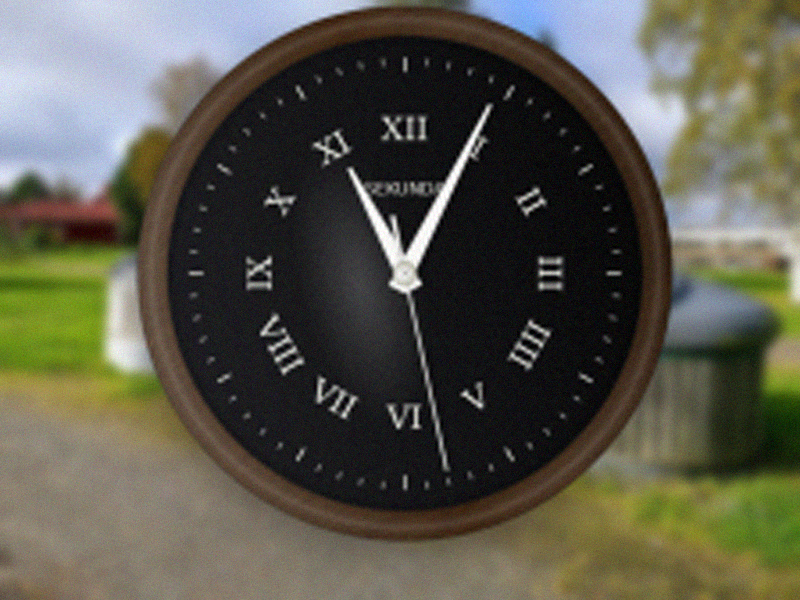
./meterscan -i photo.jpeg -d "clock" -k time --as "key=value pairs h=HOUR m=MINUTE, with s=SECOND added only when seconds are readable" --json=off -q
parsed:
h=11 m=4 s=28
